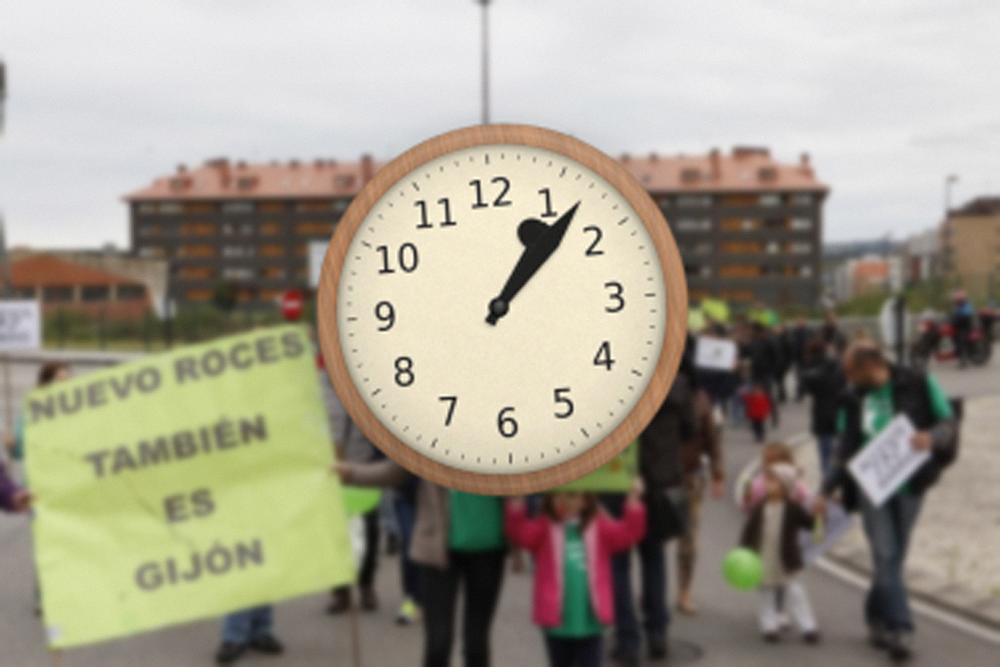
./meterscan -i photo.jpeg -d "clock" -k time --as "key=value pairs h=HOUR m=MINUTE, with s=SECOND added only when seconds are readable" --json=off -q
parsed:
h=1 m=7
